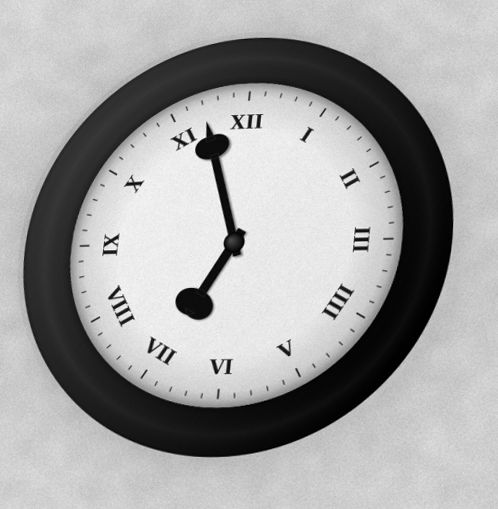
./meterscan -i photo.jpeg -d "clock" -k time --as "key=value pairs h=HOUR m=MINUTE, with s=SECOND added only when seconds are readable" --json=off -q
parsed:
h=6 m=57
